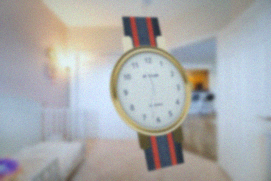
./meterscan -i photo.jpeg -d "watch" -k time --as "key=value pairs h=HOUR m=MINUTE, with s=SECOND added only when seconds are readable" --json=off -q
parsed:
h=11 m=32
